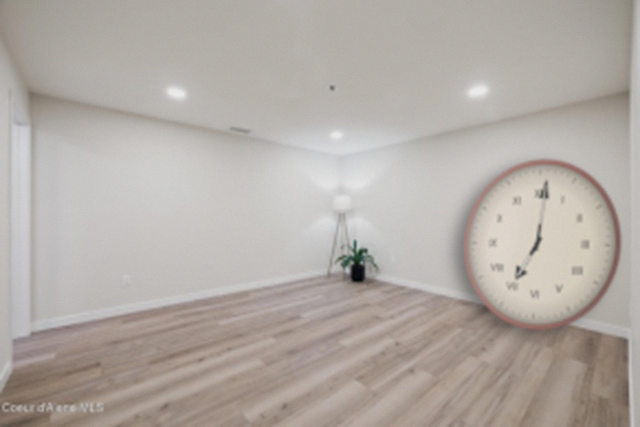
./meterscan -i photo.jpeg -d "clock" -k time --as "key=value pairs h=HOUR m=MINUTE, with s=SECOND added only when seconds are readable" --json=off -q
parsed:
h=7 m=1
